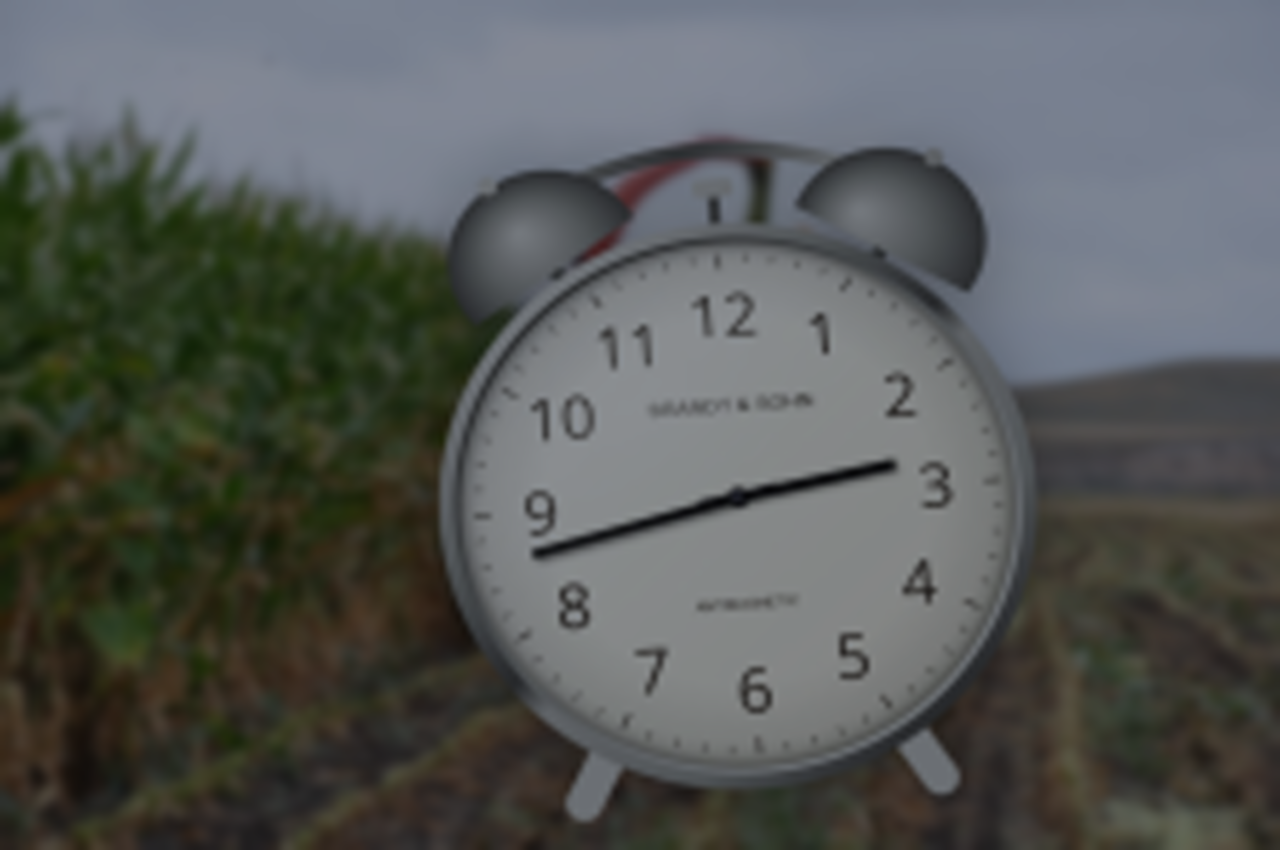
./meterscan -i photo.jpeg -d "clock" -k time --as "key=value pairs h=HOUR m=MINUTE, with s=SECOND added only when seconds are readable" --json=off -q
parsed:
h=2 m=43
